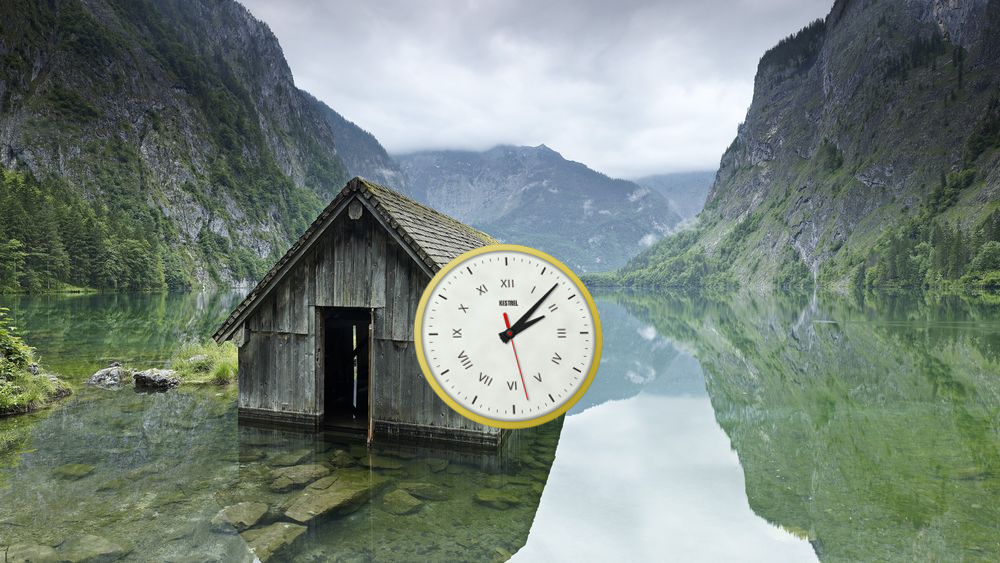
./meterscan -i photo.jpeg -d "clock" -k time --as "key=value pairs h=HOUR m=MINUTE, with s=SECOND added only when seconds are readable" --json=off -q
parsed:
h=2 m=7 s=28
